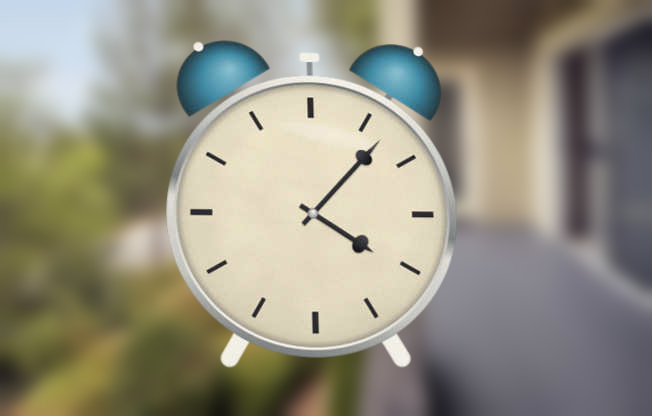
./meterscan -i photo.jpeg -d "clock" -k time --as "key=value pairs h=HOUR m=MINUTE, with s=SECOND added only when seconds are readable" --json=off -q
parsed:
h=4 m=7
